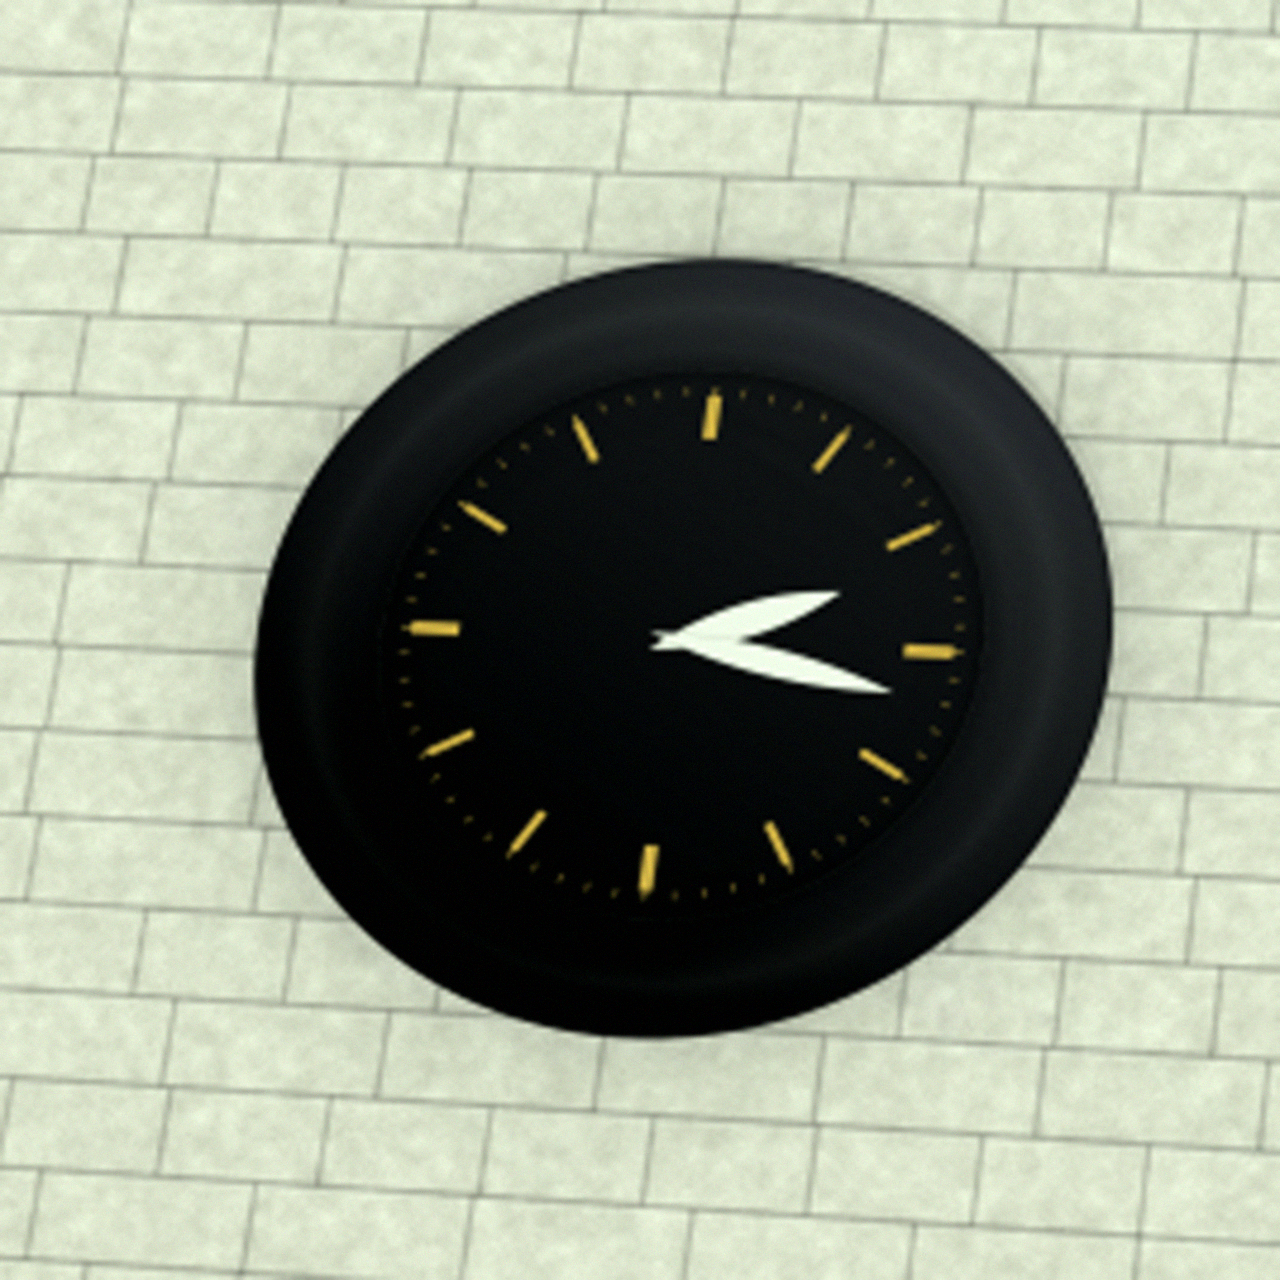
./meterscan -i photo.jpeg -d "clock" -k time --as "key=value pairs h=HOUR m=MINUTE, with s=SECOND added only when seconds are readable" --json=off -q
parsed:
h=2 m=17
